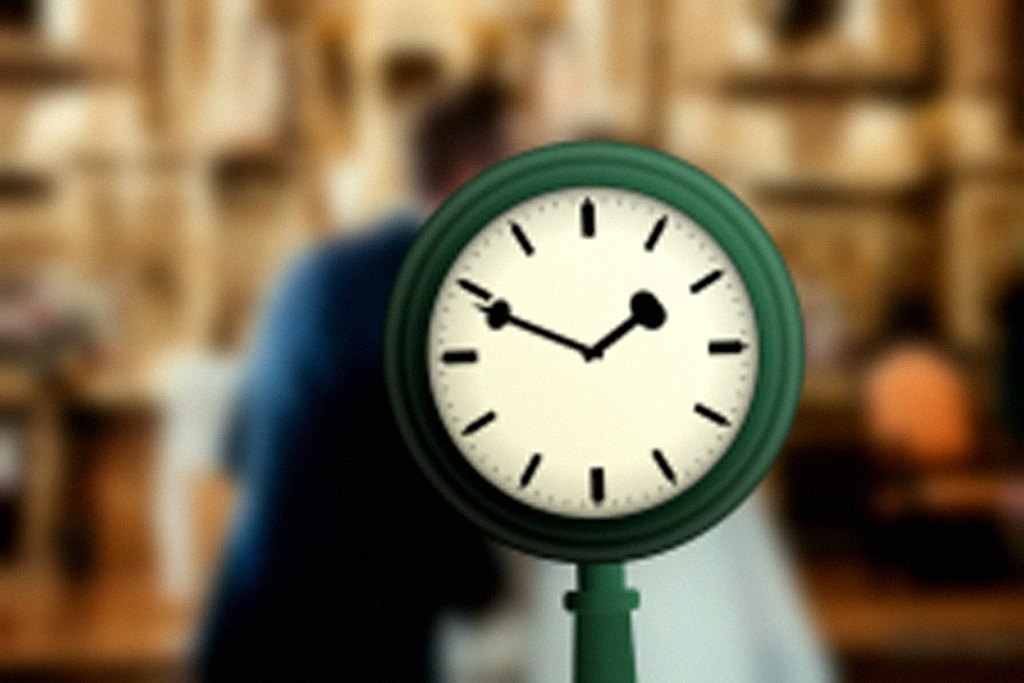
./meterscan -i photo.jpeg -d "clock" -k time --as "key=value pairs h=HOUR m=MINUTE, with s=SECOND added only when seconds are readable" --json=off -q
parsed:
h=1 m=49
